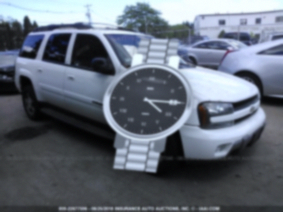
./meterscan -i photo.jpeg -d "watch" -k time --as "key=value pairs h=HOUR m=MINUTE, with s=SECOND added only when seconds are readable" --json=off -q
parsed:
h=4 m=15
